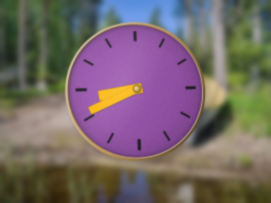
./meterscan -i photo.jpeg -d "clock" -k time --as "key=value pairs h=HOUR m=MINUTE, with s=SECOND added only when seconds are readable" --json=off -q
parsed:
h=8 m=41
